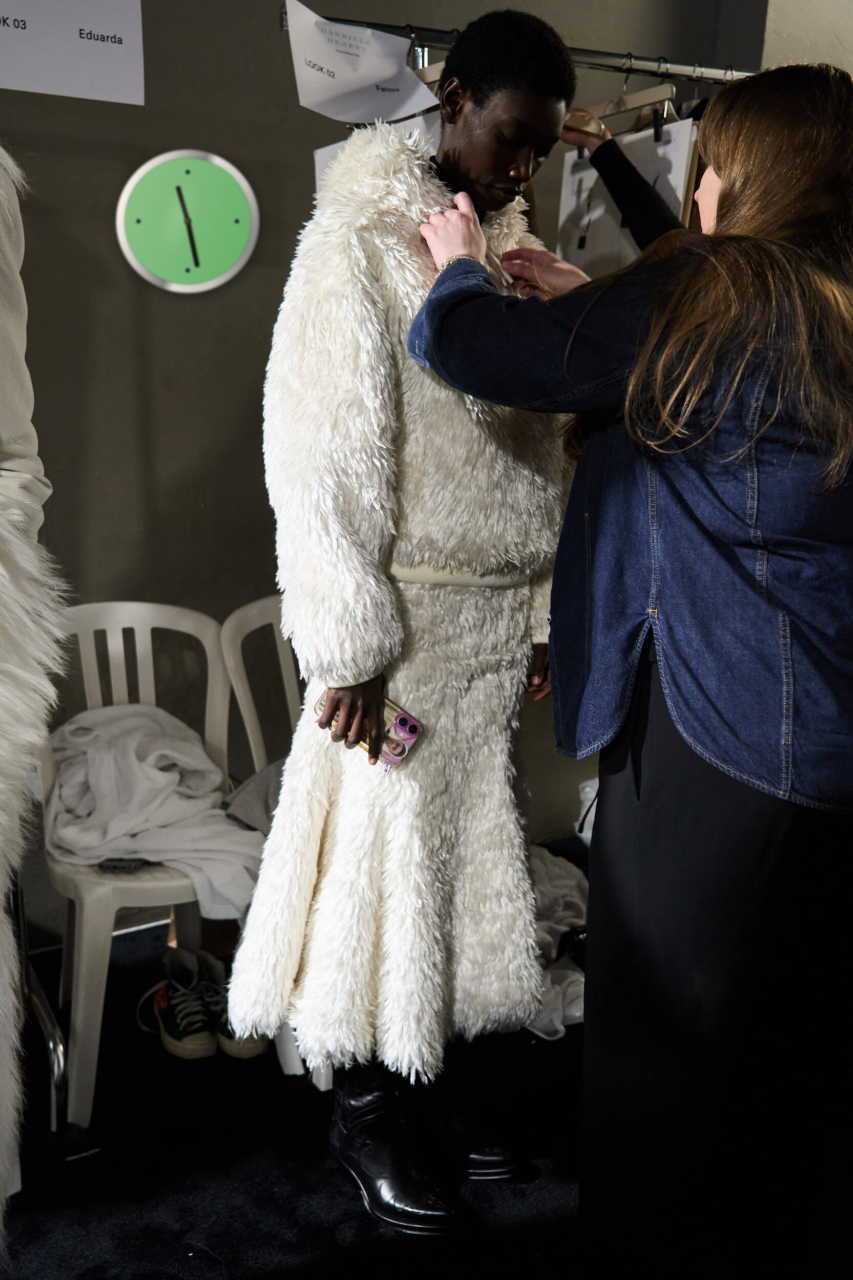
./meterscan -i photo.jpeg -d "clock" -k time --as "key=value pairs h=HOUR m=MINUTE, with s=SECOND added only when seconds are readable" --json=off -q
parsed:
h=11 m=28
